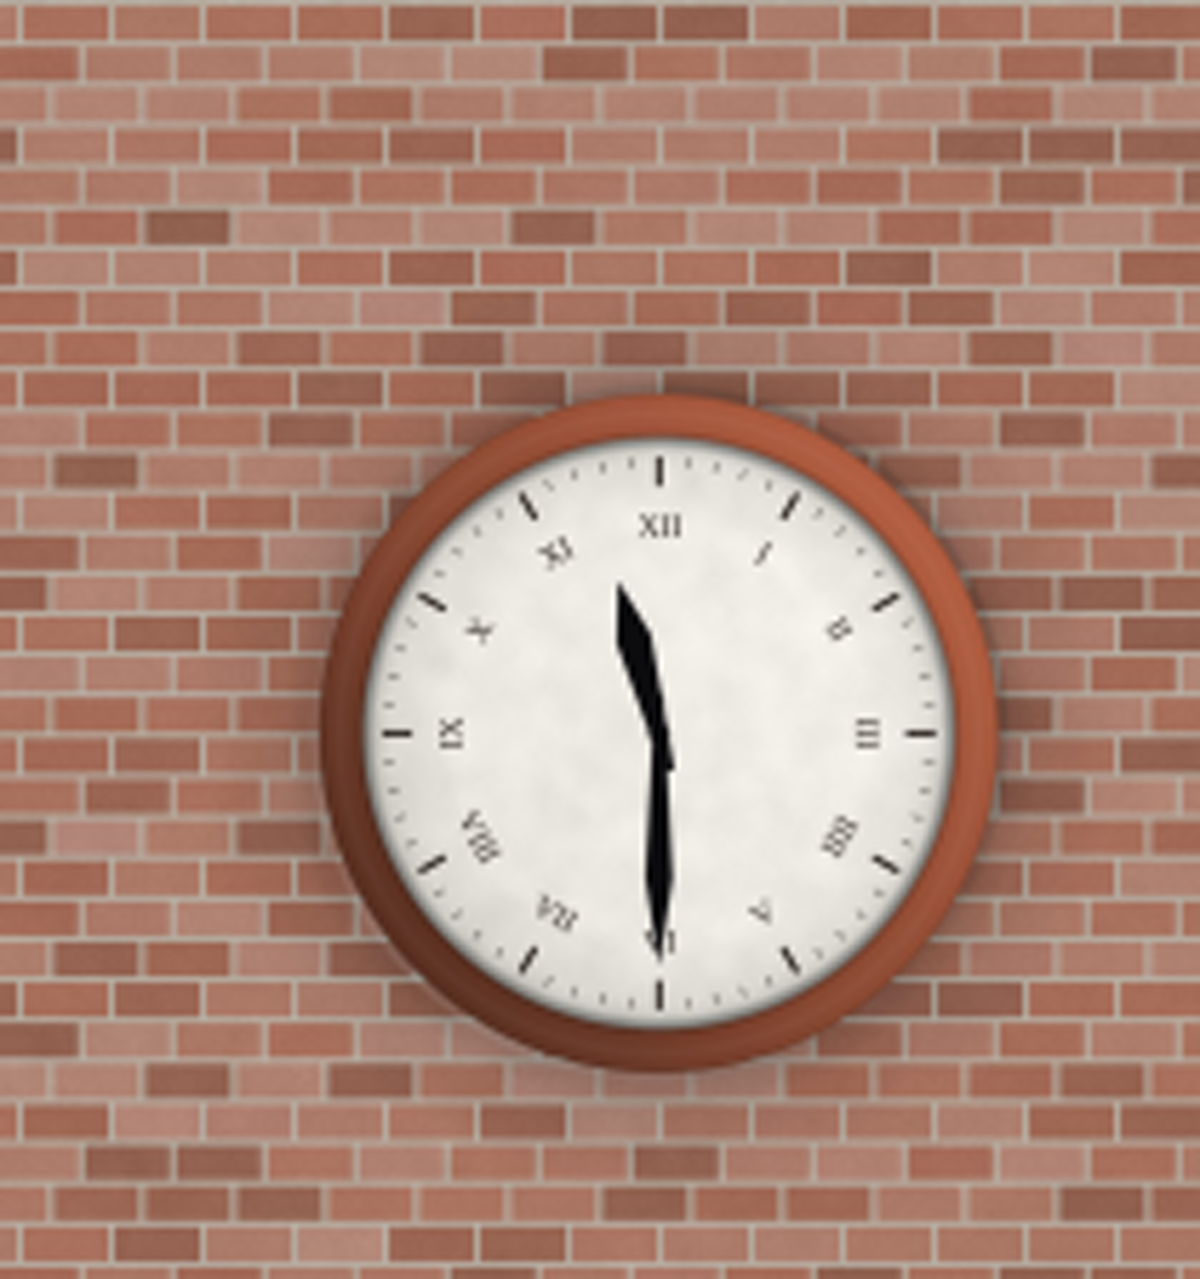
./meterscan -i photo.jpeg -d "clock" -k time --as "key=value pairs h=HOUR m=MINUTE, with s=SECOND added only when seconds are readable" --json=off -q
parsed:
h=11 m=30
